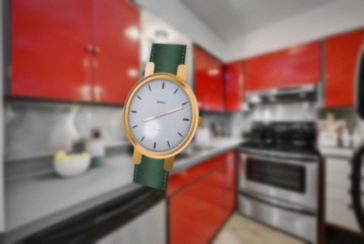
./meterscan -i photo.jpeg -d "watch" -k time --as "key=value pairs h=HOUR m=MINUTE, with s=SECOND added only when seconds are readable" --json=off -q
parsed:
h=8 m=11
